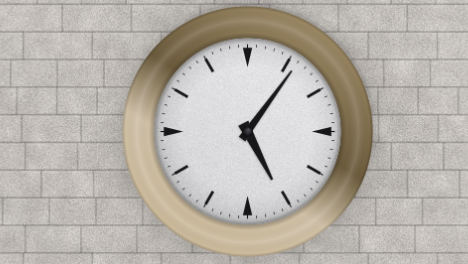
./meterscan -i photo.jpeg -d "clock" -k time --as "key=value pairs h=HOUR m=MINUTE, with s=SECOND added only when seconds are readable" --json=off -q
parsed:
h=5 m=6
